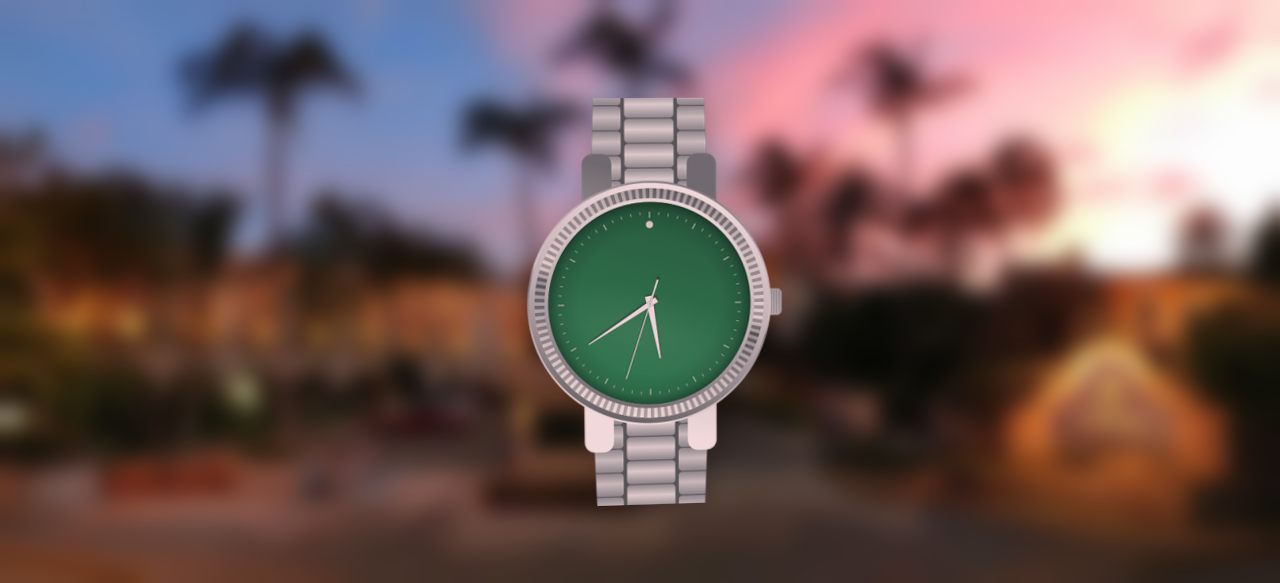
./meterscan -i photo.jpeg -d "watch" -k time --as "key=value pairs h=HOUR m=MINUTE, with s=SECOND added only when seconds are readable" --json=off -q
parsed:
h=5 m=39 s=33
